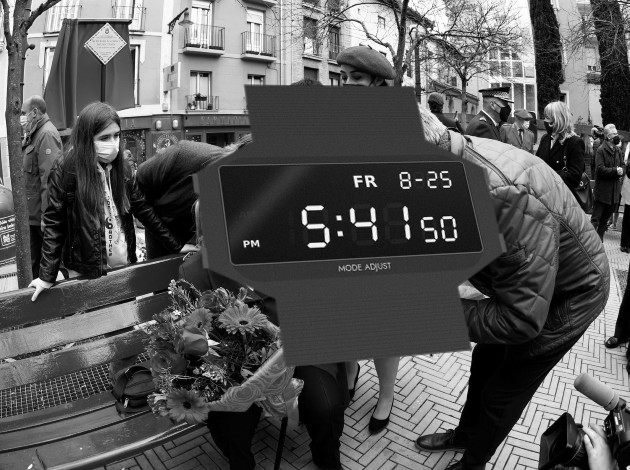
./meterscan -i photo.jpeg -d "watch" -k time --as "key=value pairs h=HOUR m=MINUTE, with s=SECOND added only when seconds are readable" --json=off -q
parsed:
h=5 m=41 s=50
